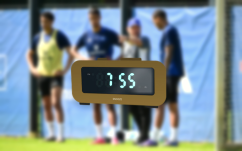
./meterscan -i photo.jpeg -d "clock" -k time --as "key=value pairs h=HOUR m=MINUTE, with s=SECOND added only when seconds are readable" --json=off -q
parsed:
h=7 m=55
